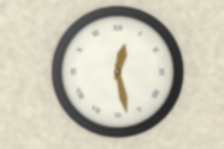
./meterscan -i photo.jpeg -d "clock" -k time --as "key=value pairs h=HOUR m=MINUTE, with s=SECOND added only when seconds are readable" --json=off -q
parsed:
h=12 m=28
